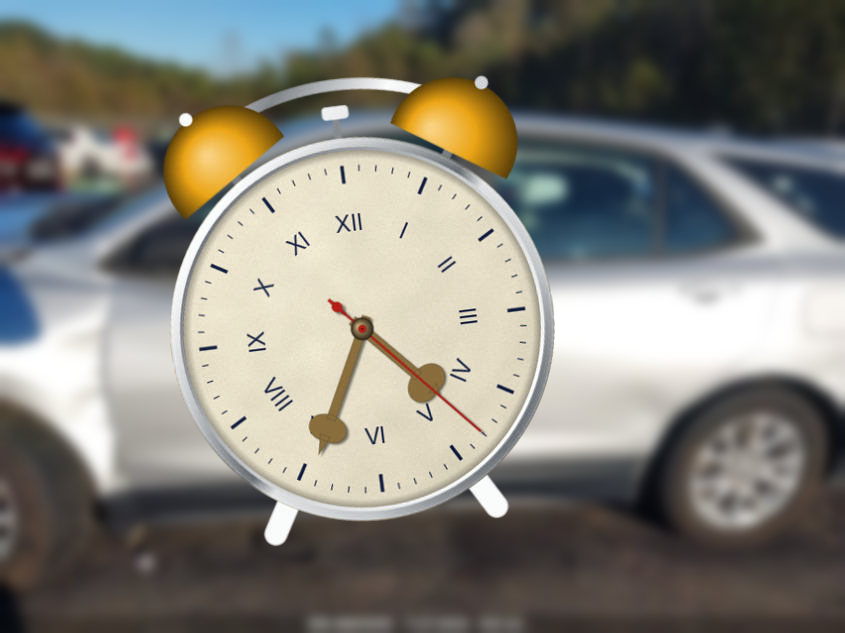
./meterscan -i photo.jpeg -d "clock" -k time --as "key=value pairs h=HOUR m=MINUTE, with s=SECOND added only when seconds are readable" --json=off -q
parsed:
h=4 m=34 s=23
